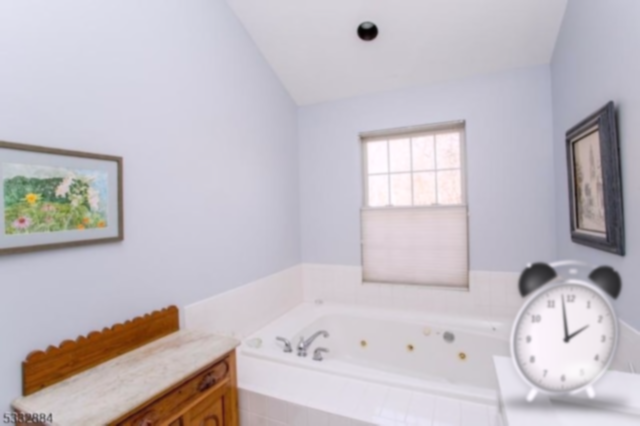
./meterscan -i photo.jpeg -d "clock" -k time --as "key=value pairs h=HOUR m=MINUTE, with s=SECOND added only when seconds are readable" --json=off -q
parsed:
h=1 m=58
